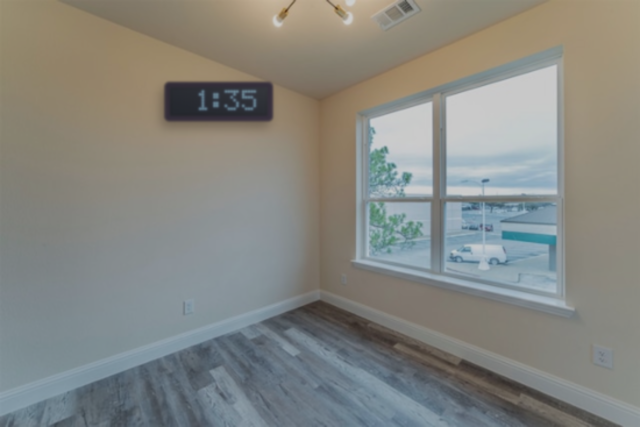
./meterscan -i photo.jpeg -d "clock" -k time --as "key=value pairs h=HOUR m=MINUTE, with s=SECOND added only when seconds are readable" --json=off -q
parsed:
h=1 m=35
